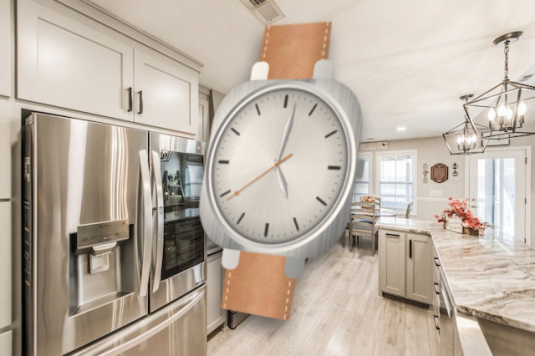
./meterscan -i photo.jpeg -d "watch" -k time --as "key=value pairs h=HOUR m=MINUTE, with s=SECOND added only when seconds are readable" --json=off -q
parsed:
h=5 m=1 s=39
